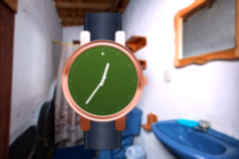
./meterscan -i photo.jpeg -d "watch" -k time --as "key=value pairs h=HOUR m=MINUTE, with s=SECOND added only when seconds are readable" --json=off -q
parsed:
h=12 m=36
